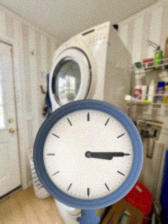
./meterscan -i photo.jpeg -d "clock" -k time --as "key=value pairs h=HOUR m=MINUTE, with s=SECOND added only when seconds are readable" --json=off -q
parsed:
h=3 m=15
